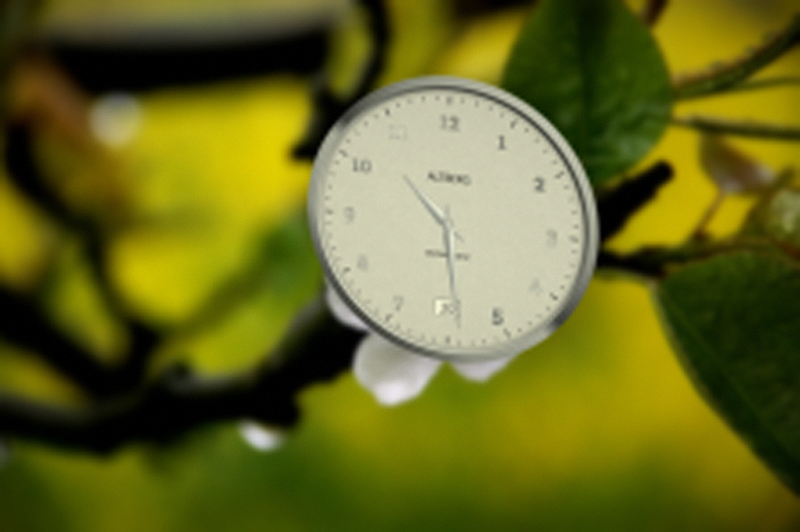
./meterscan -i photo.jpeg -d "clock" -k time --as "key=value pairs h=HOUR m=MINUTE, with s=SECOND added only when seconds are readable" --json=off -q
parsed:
h=10 m=29
